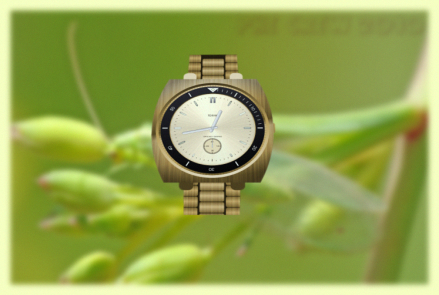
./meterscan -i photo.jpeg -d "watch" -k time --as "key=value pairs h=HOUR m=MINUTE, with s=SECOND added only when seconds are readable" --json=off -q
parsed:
h=12 m=43
